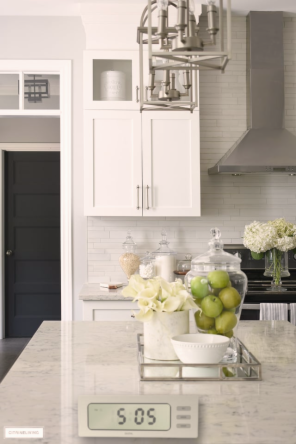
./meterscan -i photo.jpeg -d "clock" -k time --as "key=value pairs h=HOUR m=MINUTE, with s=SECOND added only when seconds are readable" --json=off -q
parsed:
h=5 m=5
